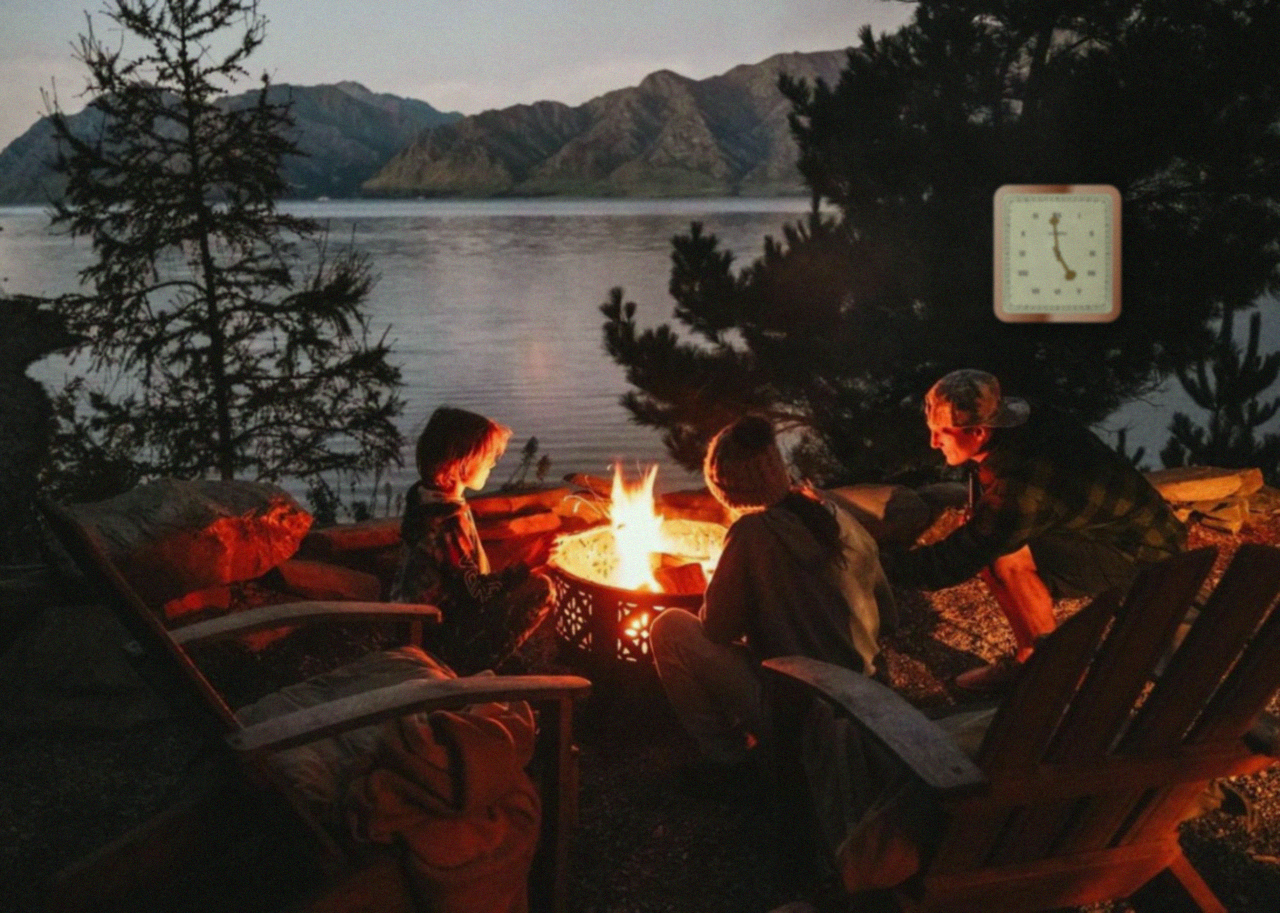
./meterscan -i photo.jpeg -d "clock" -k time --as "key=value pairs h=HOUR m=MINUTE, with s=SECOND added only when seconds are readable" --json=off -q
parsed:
h=4 m=59
